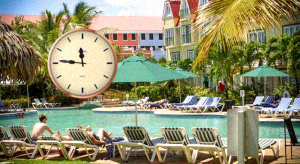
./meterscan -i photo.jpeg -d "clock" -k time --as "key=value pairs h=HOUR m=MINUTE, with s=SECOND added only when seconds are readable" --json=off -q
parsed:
h=11 m=46
